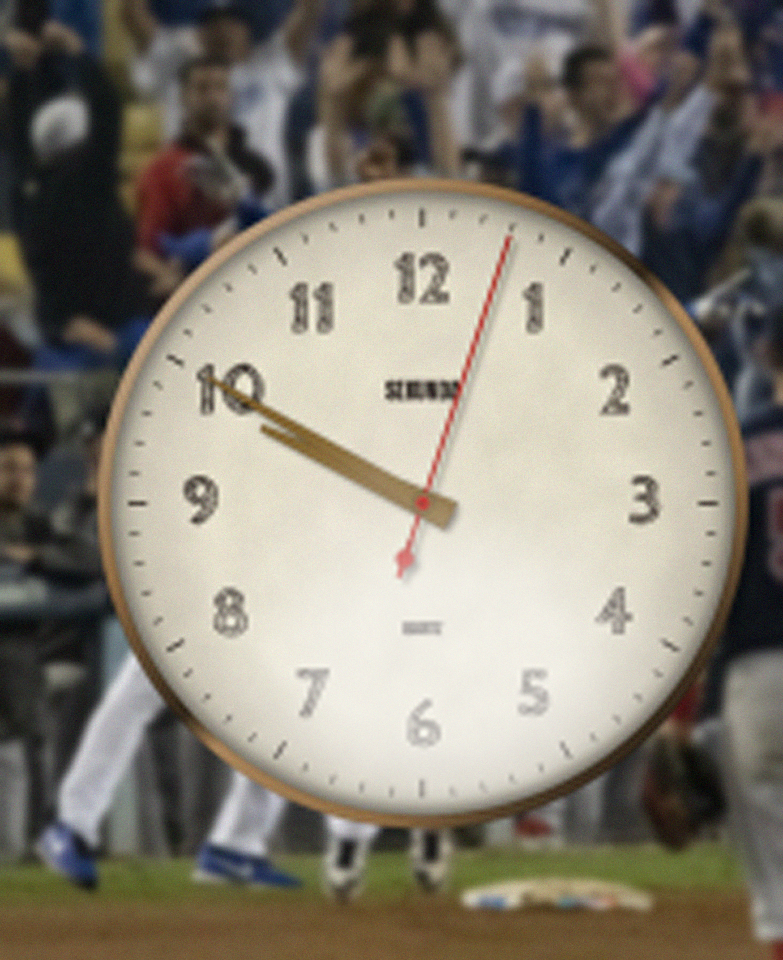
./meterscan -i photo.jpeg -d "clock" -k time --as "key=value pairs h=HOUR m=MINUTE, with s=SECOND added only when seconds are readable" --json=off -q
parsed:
h=9 m=50 s=3
